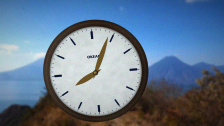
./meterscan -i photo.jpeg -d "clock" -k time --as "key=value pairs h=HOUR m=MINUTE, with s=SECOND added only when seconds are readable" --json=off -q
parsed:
h=8 m=4
